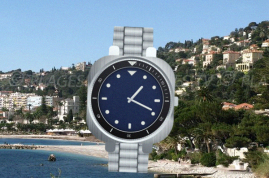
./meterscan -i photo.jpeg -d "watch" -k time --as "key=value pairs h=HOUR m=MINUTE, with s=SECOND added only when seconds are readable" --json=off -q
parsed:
h=1 m=19
